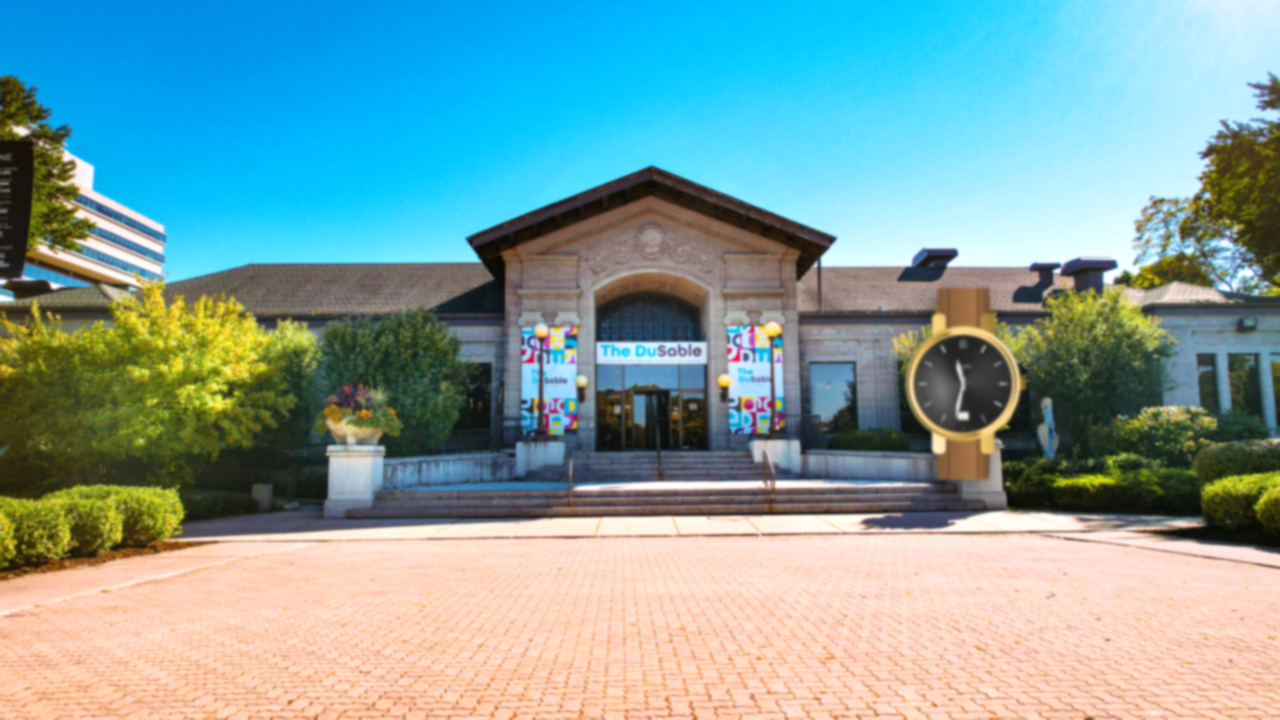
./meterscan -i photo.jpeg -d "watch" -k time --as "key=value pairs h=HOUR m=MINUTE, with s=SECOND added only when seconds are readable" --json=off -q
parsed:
h=11 m=32
